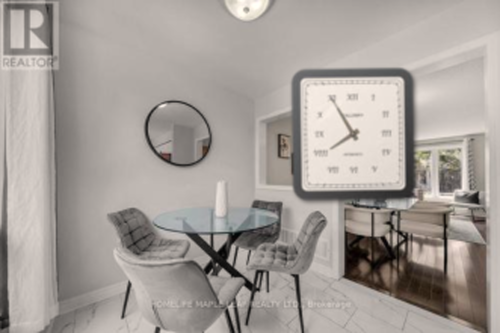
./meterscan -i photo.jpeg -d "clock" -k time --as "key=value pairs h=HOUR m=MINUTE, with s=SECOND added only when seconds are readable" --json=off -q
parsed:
h=7 m=55
